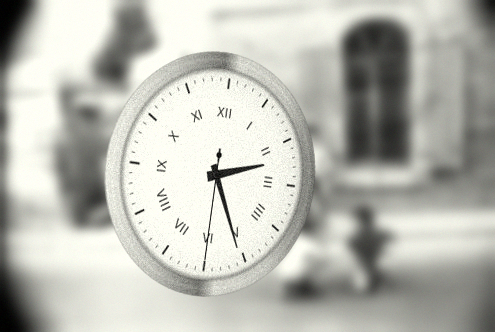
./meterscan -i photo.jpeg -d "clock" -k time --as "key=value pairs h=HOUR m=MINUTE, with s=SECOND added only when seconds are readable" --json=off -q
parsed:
h=2 m=25 s=30
